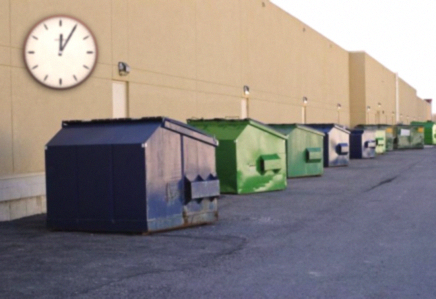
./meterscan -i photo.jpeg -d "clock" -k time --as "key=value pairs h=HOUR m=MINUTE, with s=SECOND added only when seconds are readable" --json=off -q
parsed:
h=12 m=5
